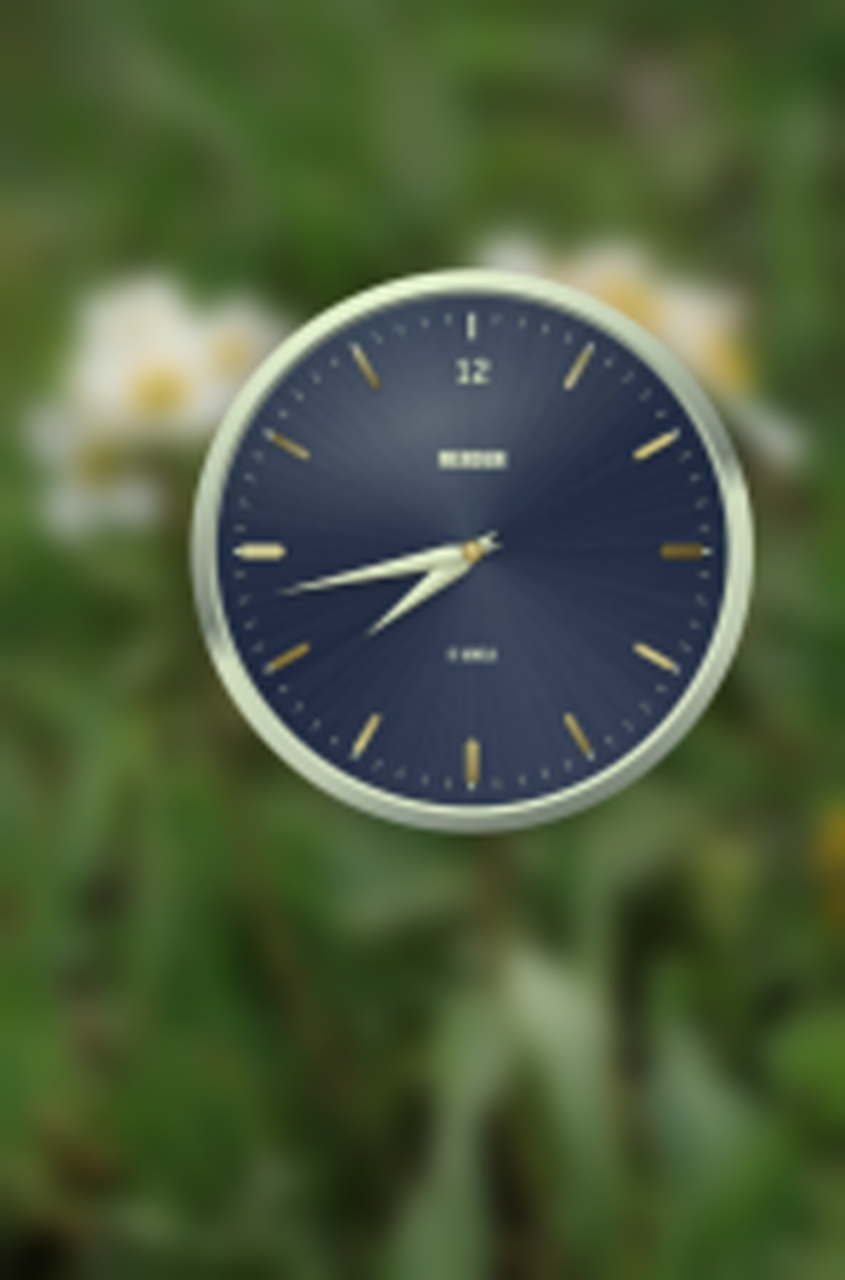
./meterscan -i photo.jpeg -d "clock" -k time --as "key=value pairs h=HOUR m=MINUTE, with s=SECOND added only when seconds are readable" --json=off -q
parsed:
h=7 m=43
